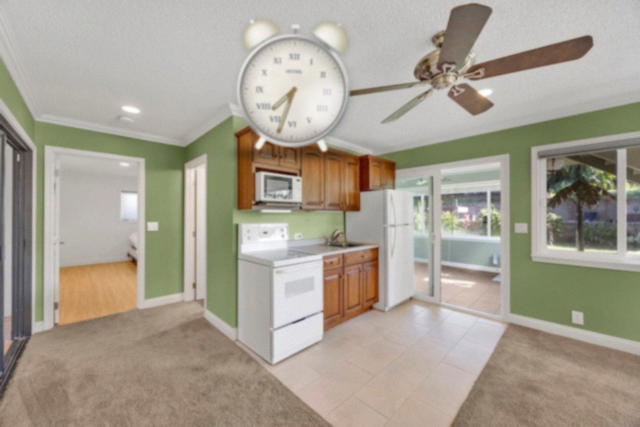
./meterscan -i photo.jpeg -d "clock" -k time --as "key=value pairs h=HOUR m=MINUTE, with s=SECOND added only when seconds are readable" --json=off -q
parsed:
h=7 m=33
